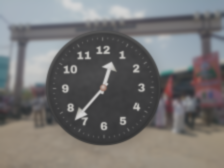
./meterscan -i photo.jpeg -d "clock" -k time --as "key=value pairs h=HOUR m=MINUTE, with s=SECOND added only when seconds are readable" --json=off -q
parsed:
h=12 m=37
